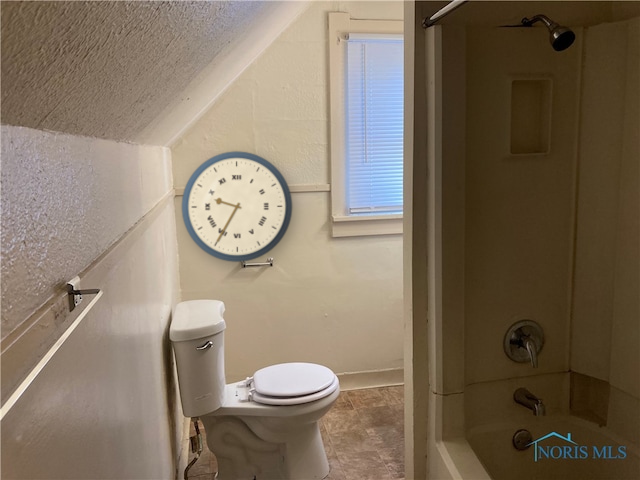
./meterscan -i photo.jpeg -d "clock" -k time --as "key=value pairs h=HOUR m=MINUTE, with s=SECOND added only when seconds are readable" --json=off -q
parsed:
h=9 m=35
